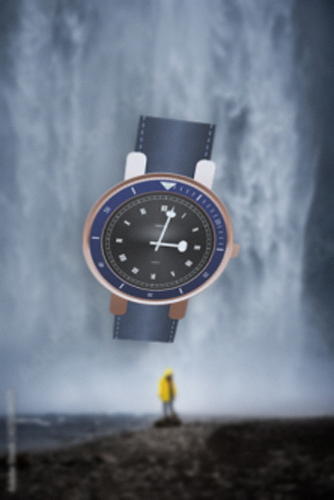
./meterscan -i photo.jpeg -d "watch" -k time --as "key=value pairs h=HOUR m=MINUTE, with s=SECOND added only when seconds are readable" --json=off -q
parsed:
h=3 m=2
